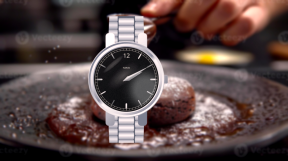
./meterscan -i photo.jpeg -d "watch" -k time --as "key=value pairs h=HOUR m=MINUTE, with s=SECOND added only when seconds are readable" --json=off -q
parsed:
h=2 m=10
